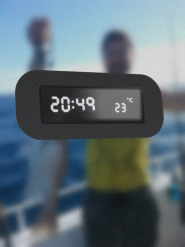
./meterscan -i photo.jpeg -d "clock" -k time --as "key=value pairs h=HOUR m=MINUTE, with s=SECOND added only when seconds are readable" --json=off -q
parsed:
h=20 m=49
